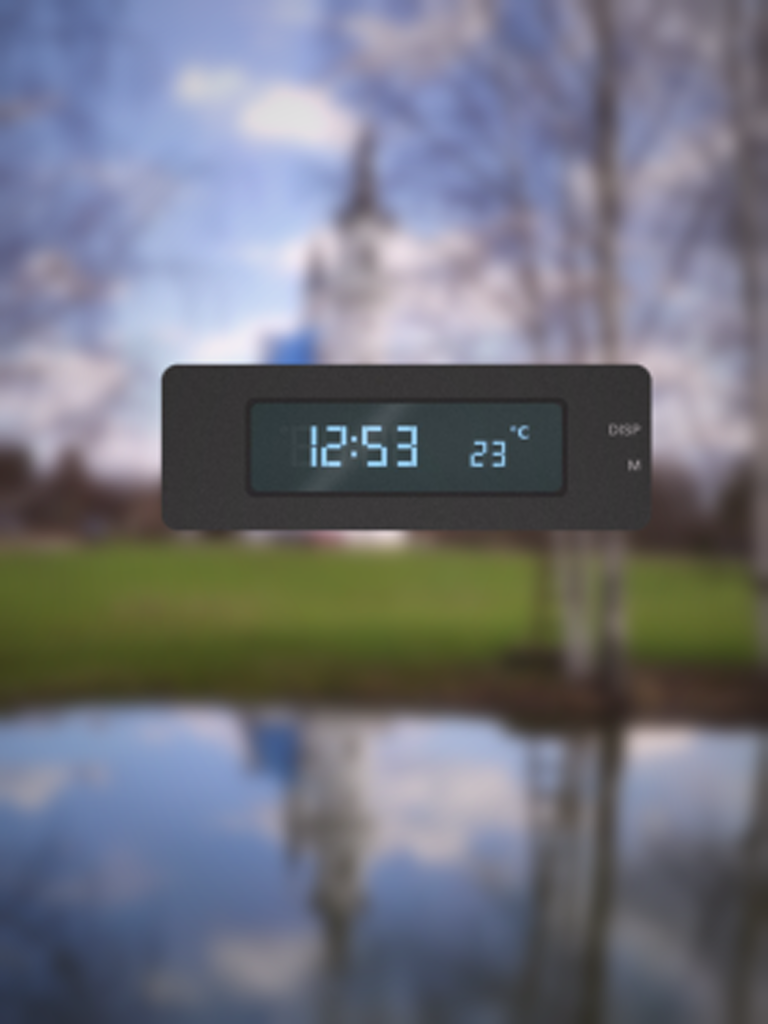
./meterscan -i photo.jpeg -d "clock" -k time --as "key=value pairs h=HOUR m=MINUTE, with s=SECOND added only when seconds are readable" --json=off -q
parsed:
h=12 m=53
